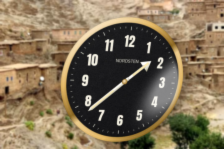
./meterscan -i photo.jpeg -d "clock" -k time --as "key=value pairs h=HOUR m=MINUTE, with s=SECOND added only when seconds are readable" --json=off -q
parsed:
h=1 m=38
